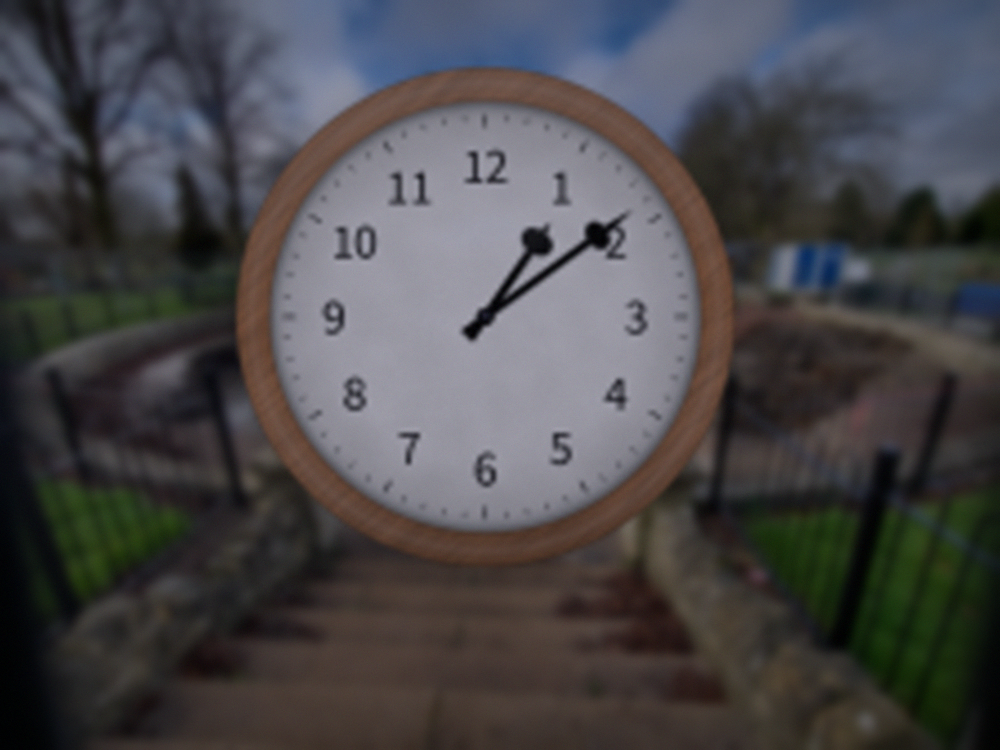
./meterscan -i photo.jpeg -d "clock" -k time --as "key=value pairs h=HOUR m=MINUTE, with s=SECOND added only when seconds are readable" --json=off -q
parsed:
h=1 m=9
